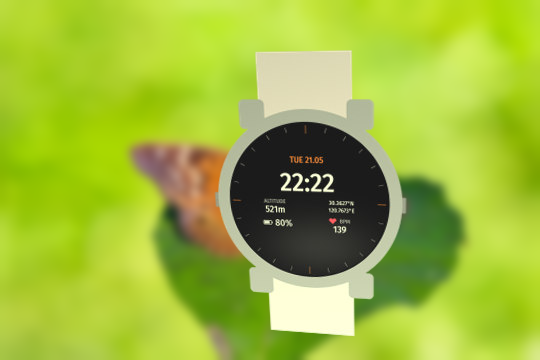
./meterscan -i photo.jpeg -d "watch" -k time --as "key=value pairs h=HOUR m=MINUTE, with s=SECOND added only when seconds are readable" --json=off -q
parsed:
h=22 m=22
